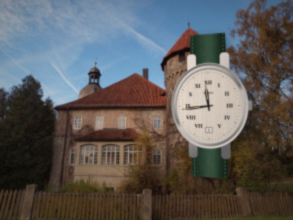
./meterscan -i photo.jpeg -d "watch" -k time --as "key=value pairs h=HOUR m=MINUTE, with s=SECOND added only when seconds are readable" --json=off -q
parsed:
h=11 m=44
